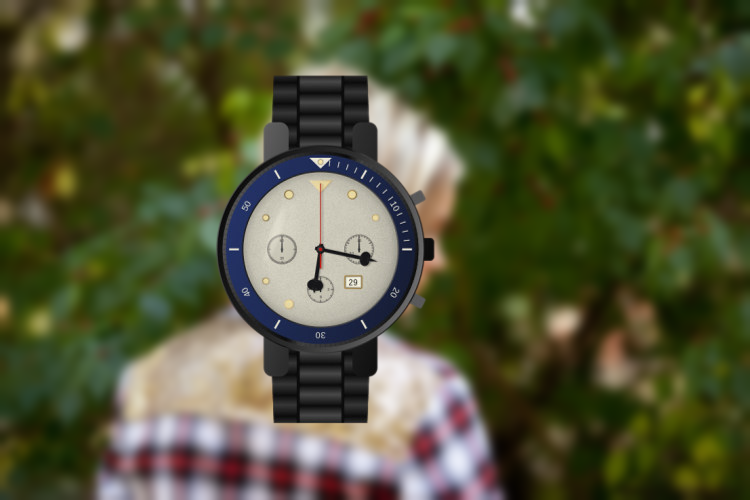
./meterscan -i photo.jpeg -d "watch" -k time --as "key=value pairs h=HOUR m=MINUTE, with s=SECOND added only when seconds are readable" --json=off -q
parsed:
h=6 m=17
